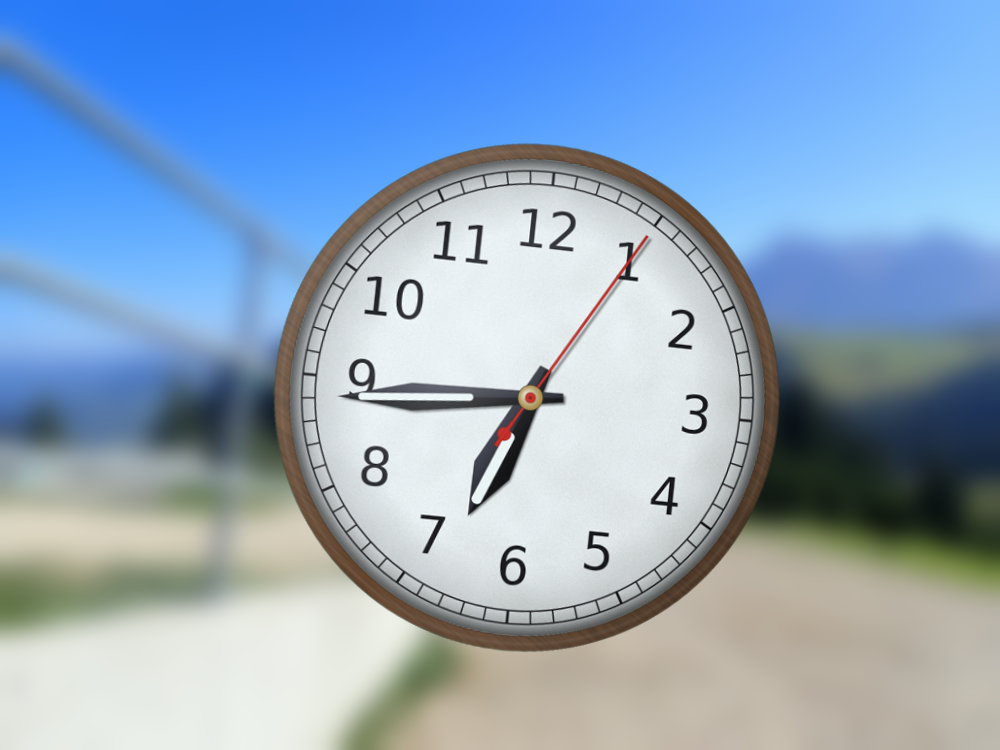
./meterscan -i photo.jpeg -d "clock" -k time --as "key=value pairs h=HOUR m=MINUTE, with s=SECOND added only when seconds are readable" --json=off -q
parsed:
h=6 m=44 s=5
